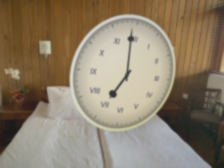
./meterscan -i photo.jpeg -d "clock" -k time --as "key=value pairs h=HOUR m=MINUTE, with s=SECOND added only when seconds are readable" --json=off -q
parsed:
h=6 m=59
